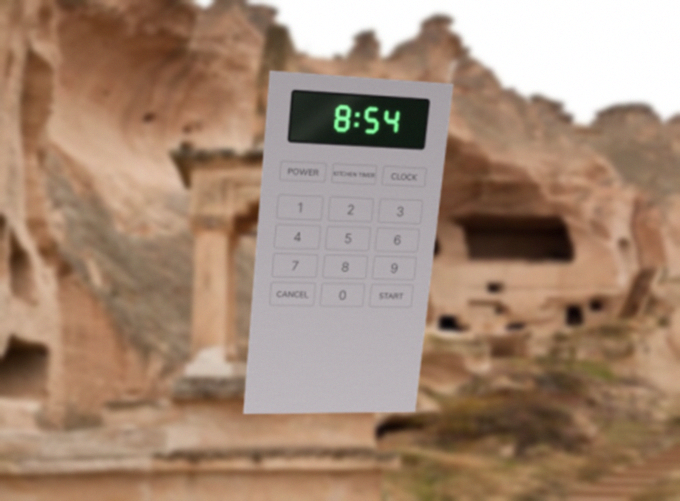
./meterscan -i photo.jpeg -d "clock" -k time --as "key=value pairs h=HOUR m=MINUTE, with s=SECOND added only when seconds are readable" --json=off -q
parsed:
h=8 m=54
